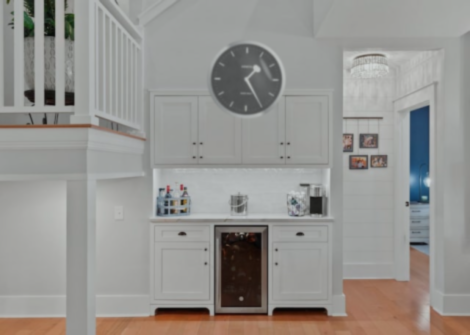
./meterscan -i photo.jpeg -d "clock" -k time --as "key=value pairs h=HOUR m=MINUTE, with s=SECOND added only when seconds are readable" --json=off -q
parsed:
h=1 m=25
